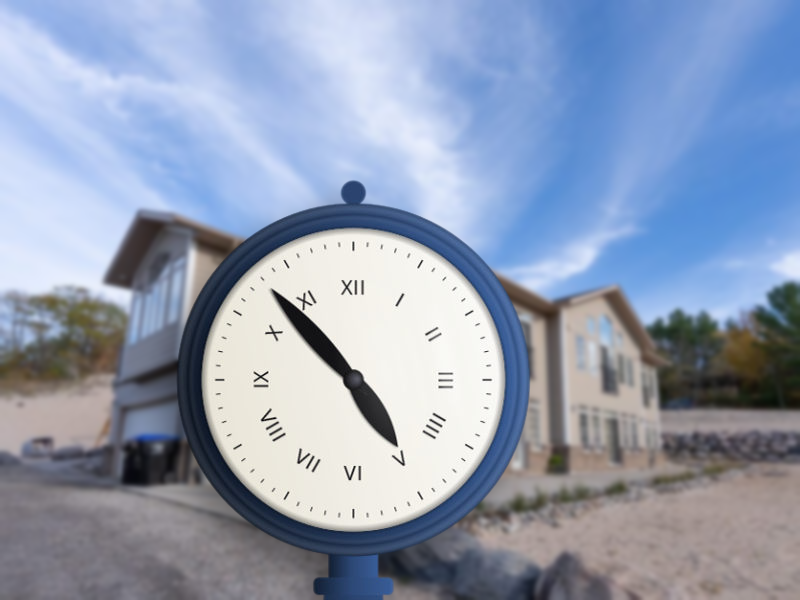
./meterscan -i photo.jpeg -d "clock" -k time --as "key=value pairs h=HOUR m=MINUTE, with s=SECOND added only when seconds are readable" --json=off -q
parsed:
h=4 m=53
